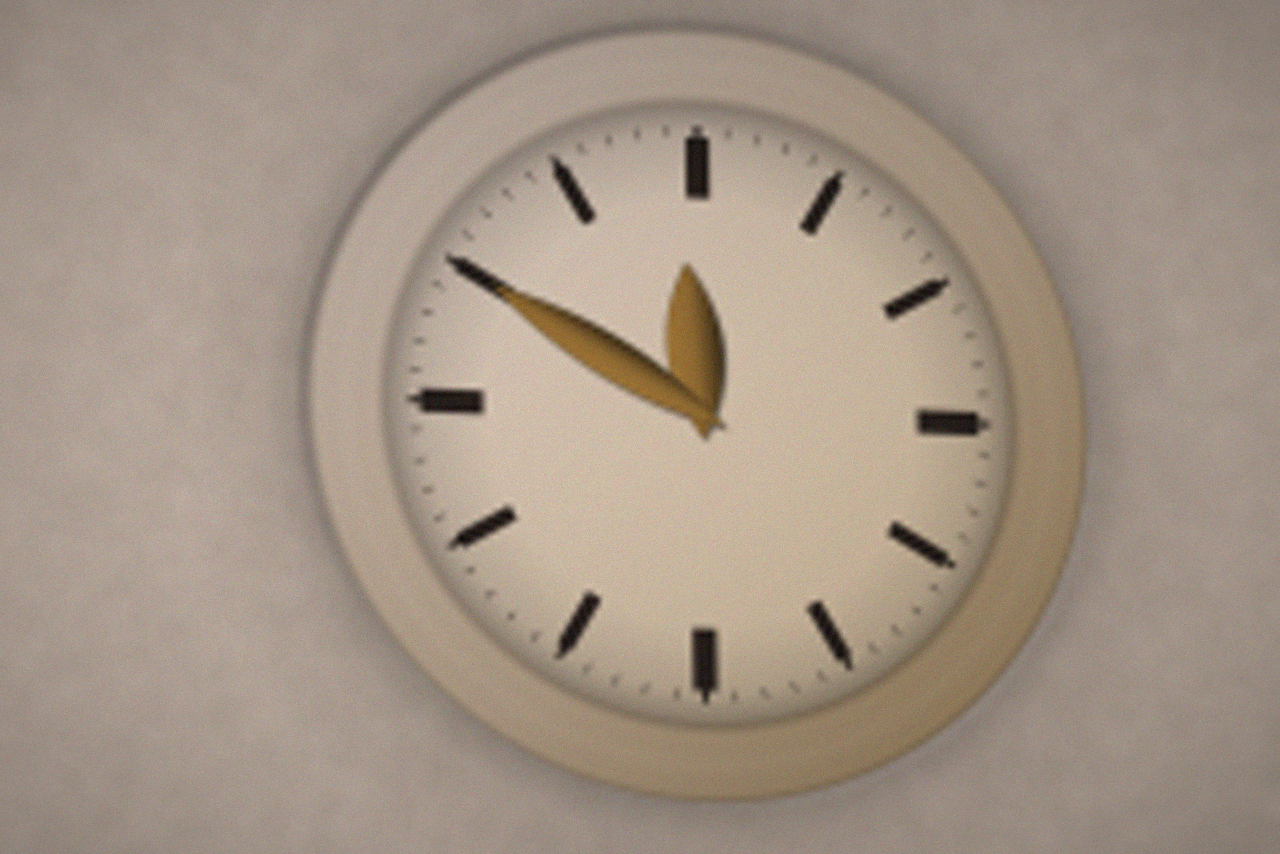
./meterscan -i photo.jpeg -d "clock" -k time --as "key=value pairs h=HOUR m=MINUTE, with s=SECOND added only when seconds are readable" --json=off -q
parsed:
h=11 m=50
